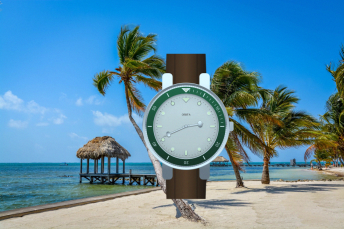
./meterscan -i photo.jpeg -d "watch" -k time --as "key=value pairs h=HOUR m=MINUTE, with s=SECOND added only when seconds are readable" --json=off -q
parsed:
h=2 m=41
